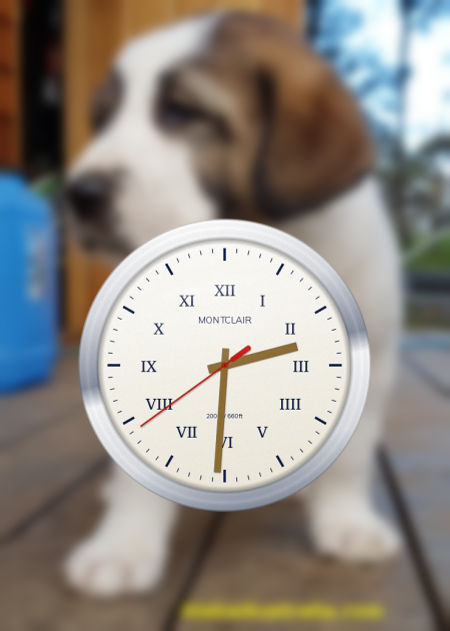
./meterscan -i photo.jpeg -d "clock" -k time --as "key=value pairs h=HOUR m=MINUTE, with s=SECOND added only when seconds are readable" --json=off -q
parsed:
h=2 m=30 s=39
